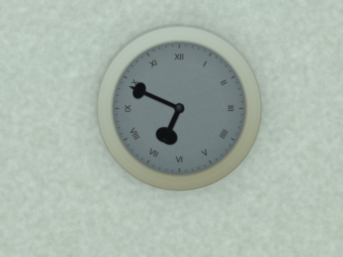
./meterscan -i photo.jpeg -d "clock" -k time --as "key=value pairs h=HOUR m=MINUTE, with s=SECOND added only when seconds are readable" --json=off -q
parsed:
h=6 m=49
